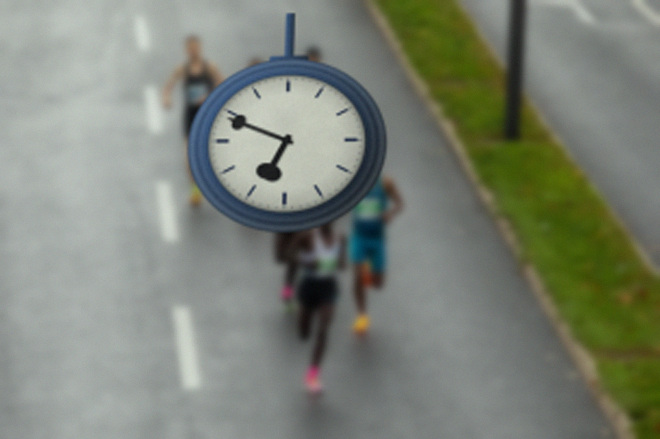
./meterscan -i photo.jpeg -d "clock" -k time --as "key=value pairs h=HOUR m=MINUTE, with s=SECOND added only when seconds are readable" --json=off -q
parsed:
h=6 m=49
